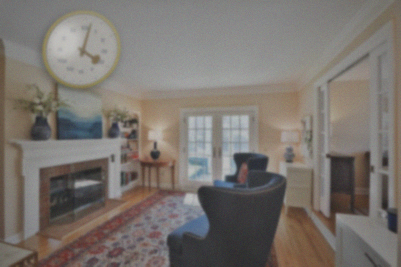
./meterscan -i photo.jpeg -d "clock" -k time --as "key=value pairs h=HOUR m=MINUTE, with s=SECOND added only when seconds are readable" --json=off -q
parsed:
h=4 m=2
